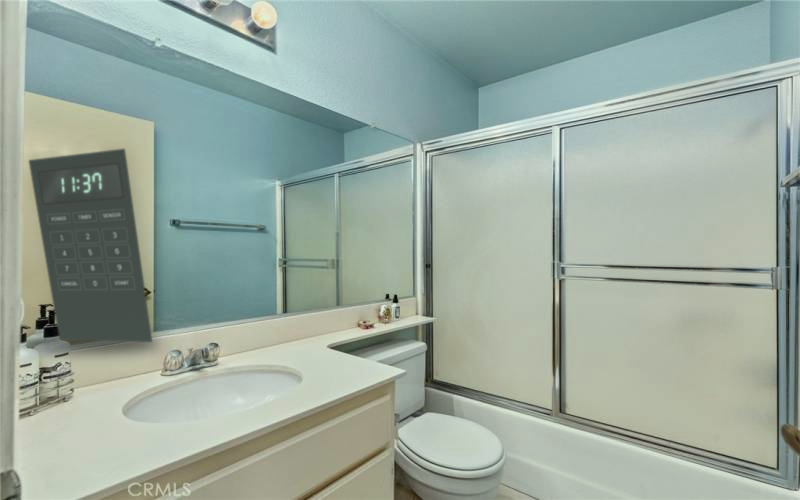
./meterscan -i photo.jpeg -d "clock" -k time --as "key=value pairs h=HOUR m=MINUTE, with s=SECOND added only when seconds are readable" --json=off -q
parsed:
h=11 m=37
